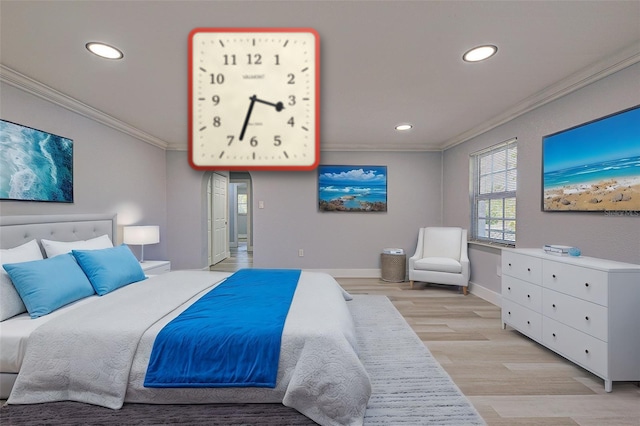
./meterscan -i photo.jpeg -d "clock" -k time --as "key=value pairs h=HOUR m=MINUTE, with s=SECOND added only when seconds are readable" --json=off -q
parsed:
h=3 m=33
